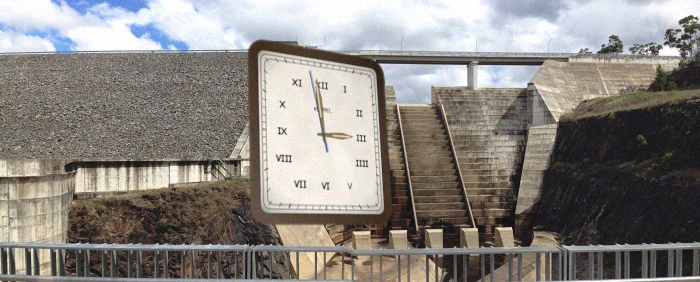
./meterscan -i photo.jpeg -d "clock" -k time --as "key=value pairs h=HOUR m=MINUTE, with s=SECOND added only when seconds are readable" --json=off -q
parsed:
h=2 m=58 s=58
